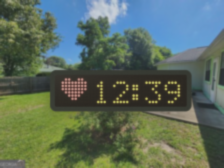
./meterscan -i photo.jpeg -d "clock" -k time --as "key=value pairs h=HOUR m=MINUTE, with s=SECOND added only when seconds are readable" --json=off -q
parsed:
h=12 m=39
